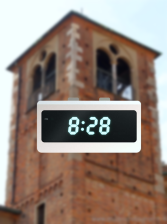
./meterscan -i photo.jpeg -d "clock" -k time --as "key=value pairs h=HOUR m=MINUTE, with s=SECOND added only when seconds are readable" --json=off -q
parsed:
h=8 m=28
